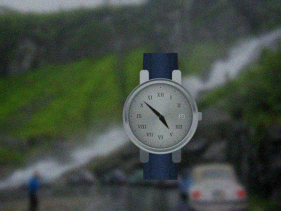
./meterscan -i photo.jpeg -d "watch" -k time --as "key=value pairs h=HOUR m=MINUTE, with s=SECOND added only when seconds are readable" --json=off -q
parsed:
h=4 m=52
